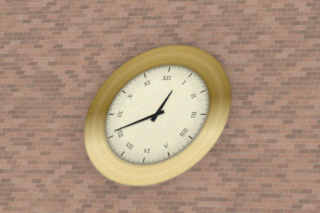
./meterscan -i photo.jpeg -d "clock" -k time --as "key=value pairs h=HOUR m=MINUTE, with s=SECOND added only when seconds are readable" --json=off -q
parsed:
h=12 m=41
